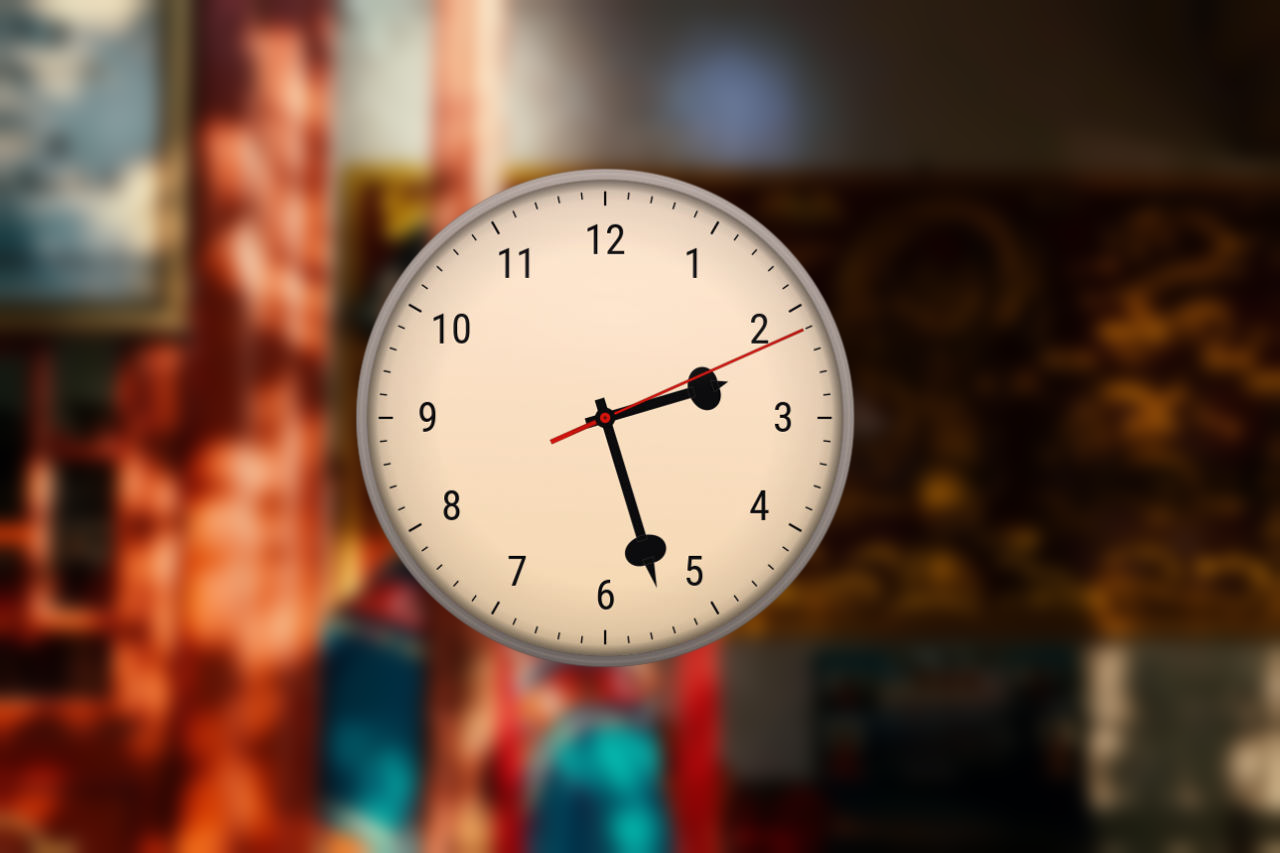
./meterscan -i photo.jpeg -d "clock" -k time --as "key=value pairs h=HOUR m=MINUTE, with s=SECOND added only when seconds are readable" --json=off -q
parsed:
h=2 m=27 s=11
